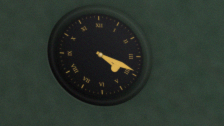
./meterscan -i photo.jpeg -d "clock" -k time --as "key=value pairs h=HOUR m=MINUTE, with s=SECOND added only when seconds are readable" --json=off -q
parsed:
h=4 m=19
